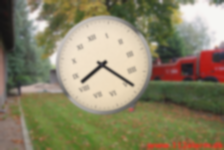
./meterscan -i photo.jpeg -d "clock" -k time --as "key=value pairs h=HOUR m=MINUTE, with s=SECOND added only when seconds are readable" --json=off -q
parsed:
h=8 m=24
